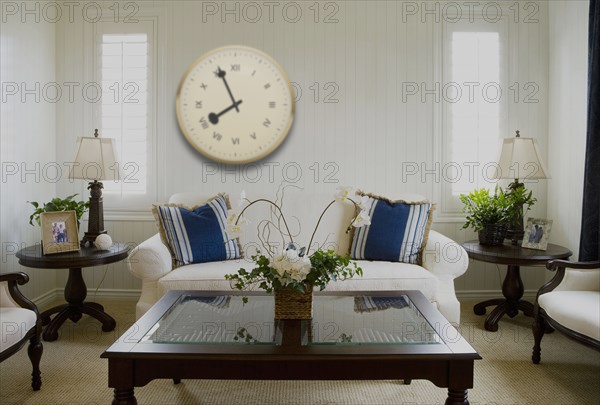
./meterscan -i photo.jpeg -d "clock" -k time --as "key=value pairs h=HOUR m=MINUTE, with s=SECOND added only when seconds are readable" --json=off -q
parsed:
h=7 m=56
